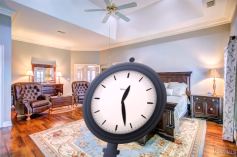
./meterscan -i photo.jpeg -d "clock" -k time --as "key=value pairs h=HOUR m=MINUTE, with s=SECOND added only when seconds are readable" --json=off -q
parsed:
h=12 m=27
